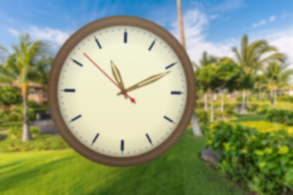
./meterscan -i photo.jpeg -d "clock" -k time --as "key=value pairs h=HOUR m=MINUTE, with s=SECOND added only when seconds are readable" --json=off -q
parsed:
h=11 m=10 s=52
